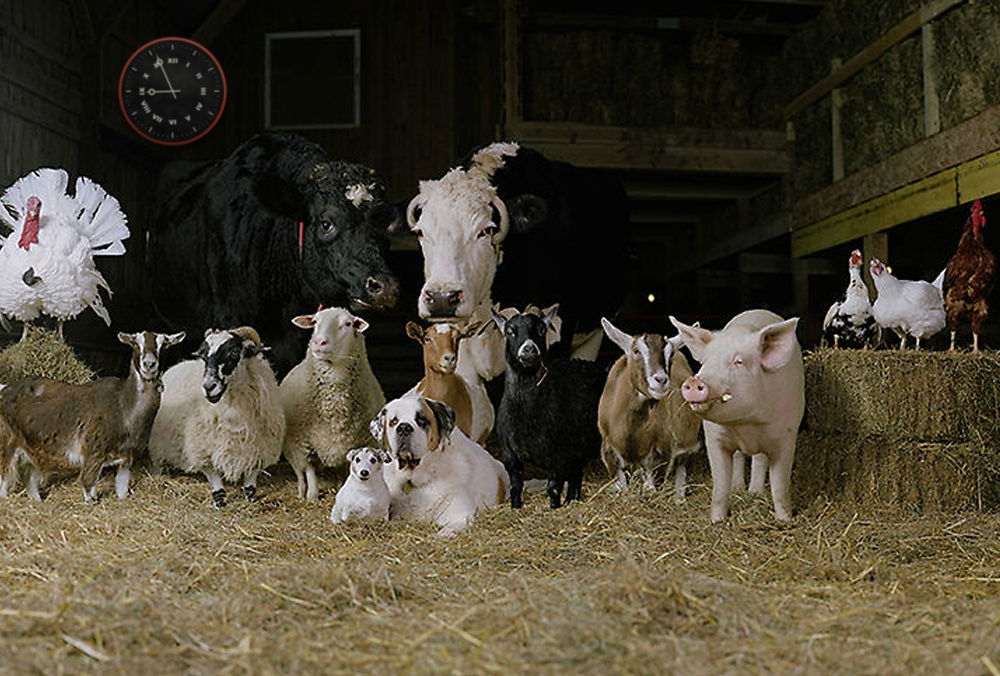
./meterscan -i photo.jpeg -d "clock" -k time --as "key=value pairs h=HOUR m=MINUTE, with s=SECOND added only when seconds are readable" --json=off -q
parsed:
h=8 m=56
